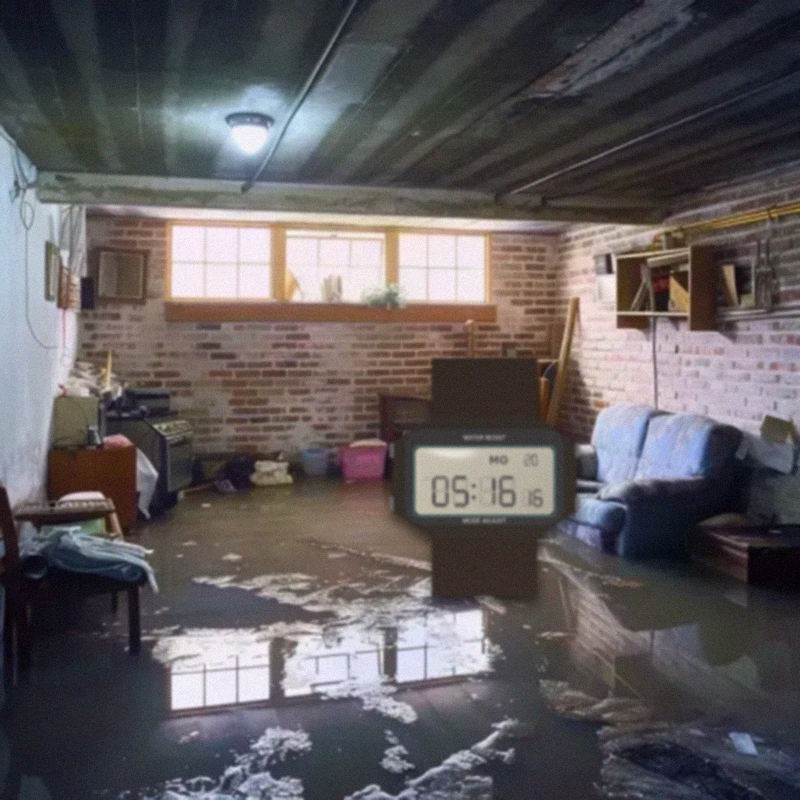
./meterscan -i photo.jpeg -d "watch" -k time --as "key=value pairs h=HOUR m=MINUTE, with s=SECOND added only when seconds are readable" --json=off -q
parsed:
h=5 m=16 s=16
